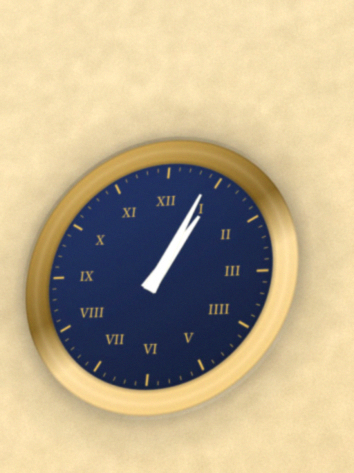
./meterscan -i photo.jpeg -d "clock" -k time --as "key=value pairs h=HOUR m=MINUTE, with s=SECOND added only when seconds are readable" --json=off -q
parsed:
h=1 m=4
